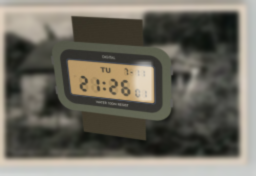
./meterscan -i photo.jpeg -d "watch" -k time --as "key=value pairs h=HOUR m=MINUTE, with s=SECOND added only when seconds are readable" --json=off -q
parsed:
h=21 m=26
